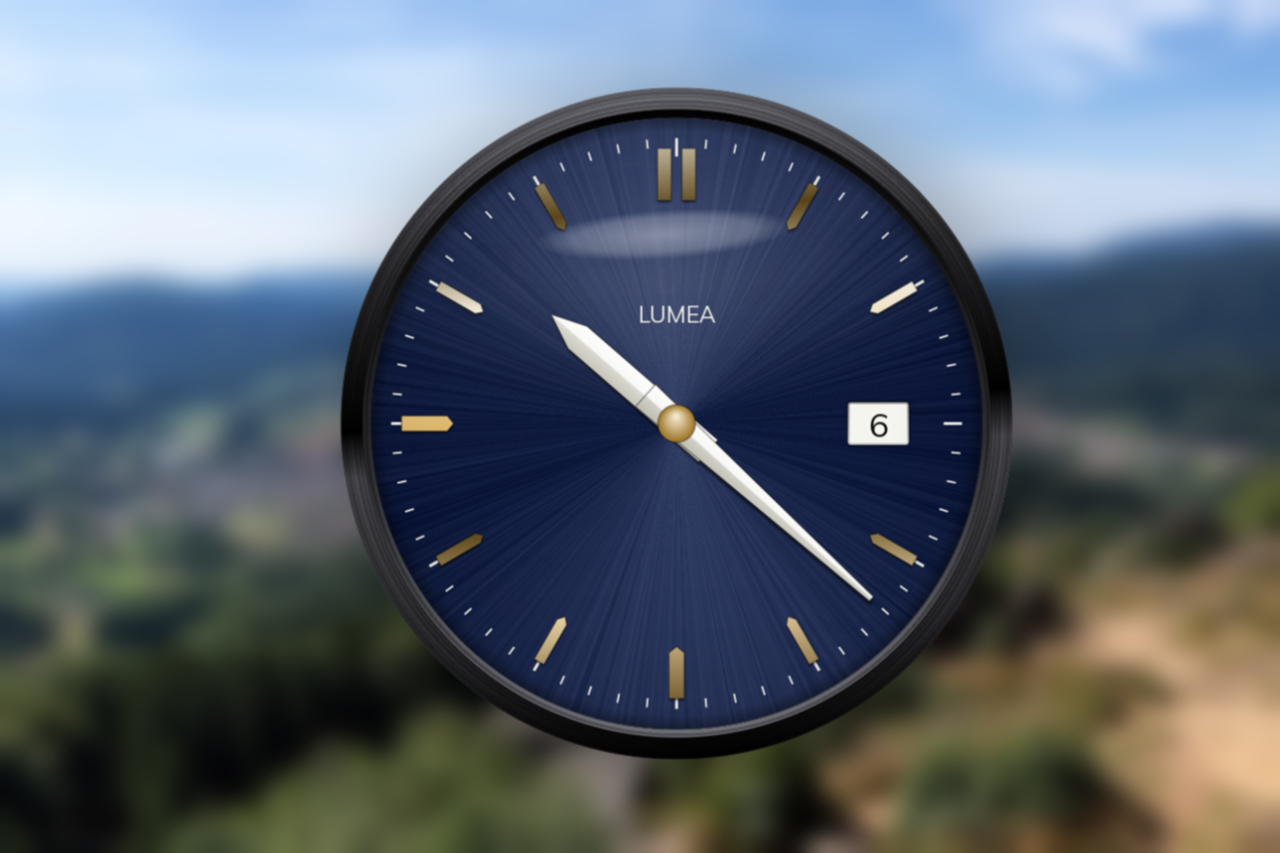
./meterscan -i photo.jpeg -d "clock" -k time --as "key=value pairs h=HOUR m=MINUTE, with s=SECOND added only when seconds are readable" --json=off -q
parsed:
h=10 m=22
